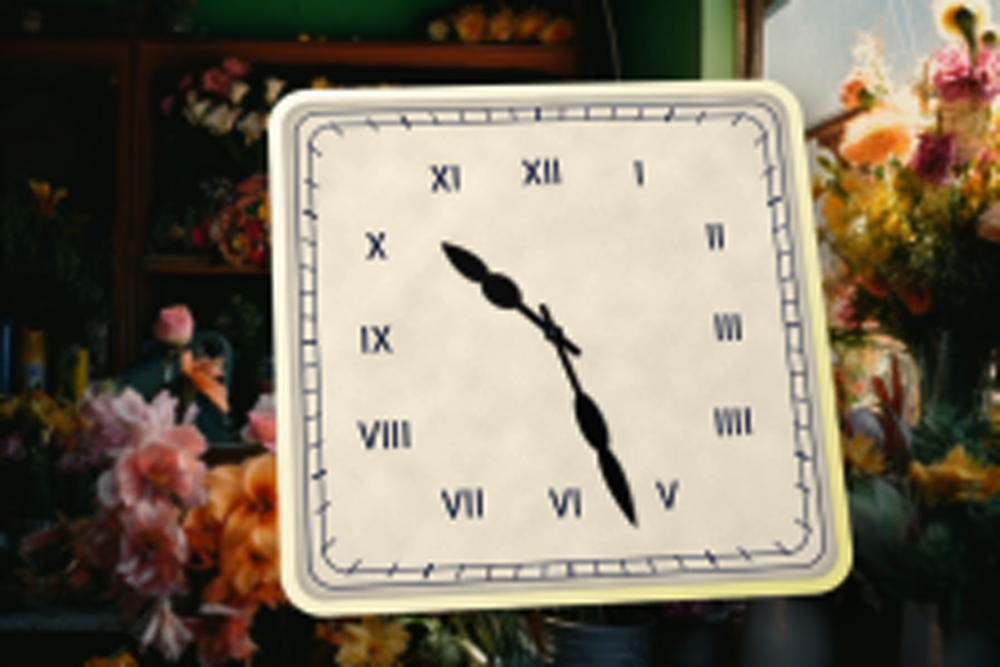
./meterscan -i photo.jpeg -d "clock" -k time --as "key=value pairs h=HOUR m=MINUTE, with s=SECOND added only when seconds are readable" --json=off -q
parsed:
h=10 m=27
